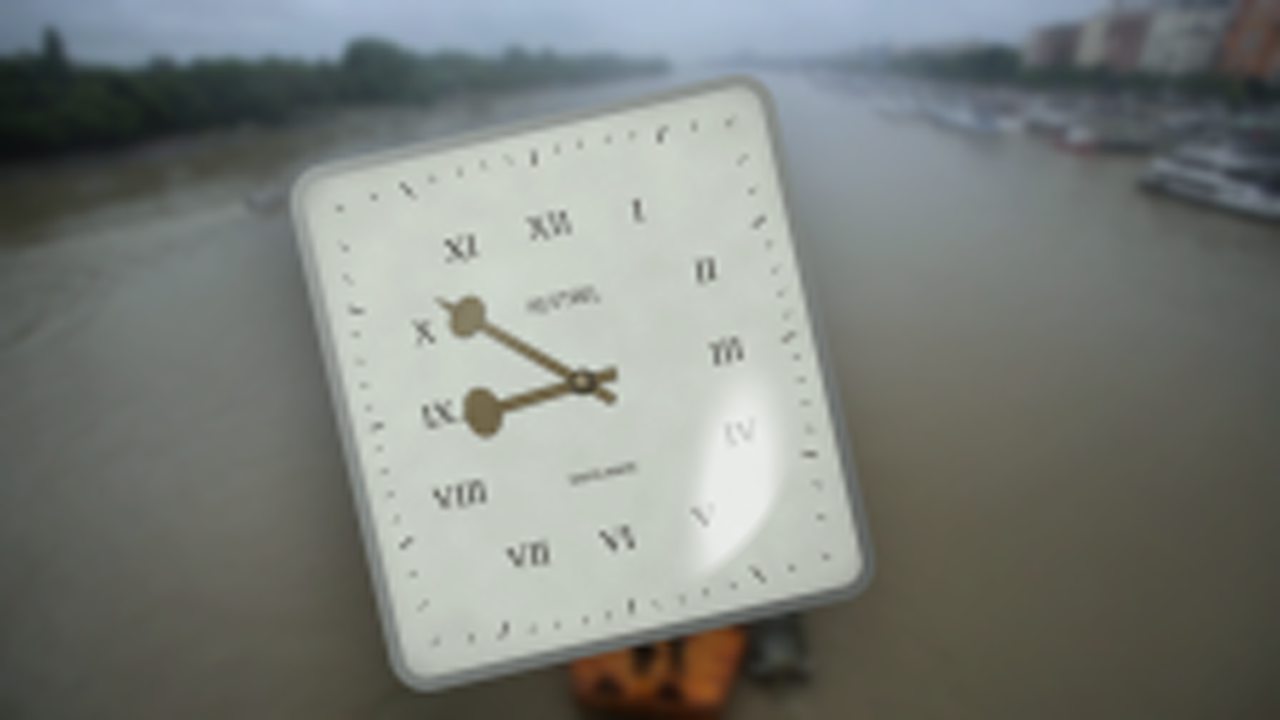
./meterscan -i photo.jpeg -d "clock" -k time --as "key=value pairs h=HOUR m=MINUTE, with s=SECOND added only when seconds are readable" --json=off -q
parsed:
h=8 m=52
